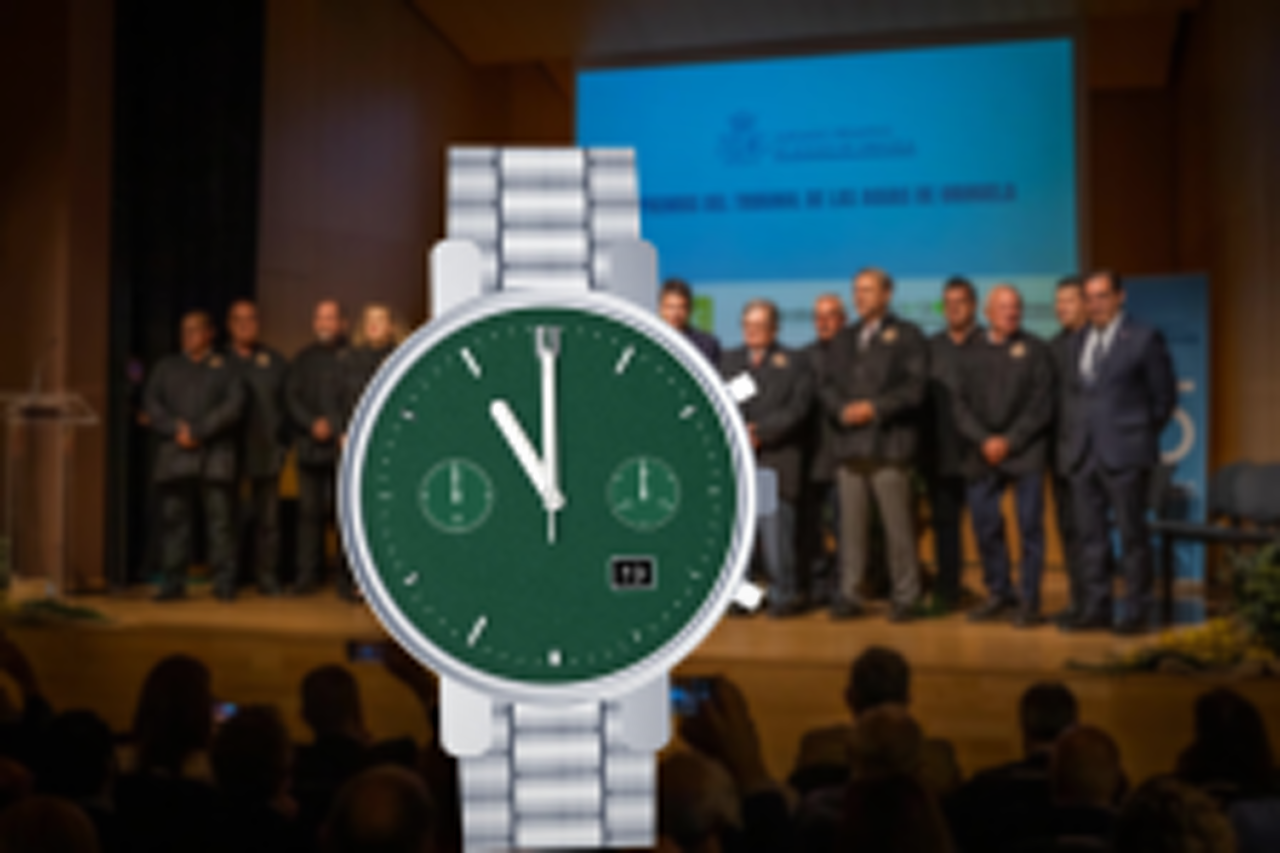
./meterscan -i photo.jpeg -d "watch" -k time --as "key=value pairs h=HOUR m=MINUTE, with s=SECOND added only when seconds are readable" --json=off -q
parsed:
h=11 m=0
